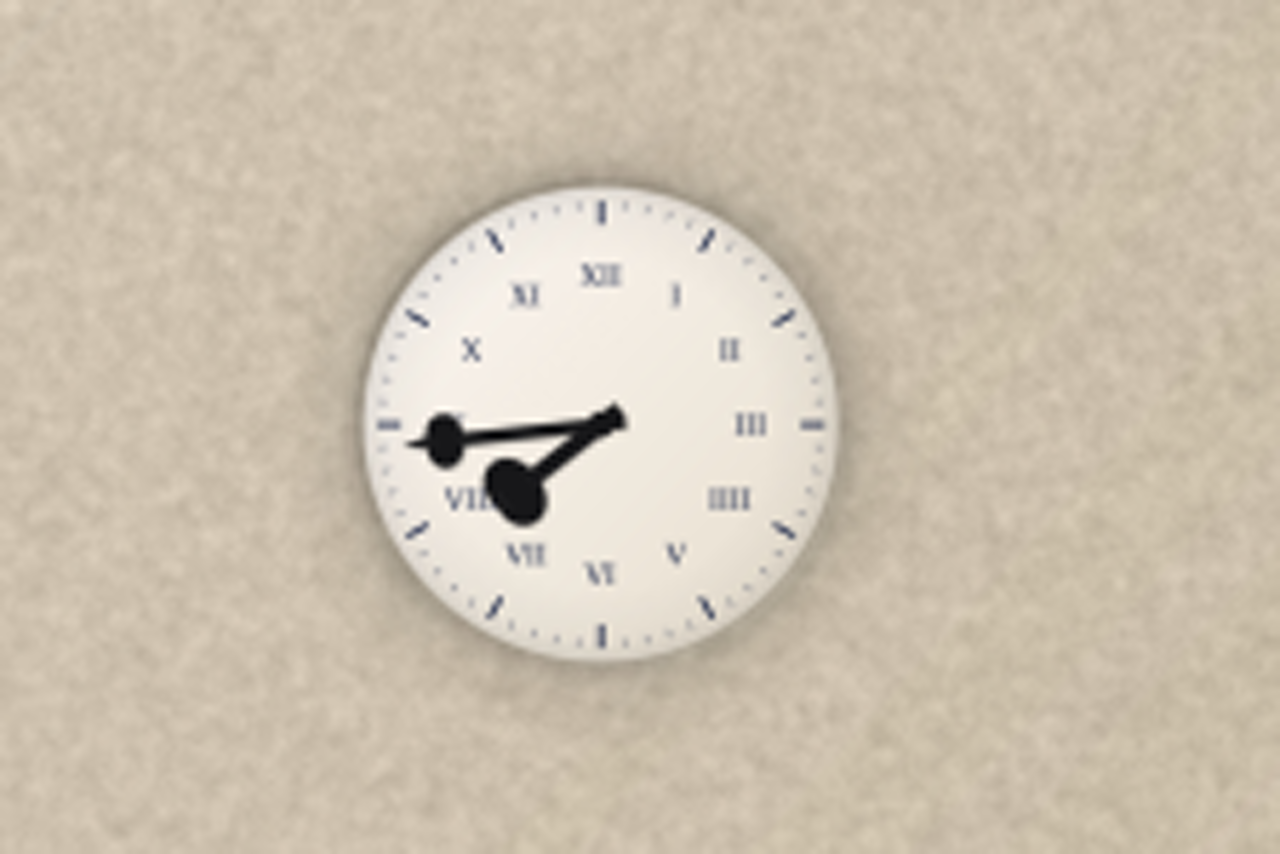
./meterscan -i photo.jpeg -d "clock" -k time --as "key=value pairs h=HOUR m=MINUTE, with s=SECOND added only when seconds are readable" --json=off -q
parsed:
h=7 m=44
